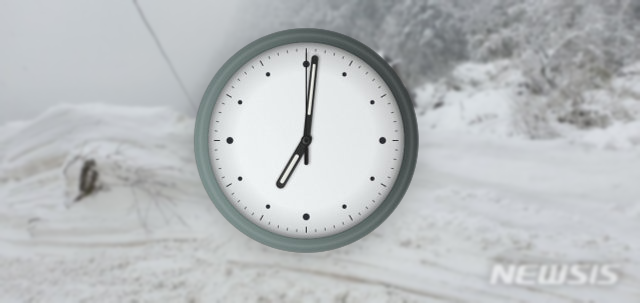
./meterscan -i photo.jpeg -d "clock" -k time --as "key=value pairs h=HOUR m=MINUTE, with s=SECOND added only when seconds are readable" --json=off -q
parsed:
h=7 m=1 s=0
